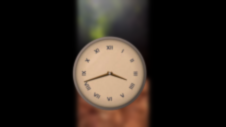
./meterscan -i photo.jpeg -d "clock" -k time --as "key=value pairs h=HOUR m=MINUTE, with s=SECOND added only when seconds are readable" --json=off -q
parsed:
h=3 m=42
